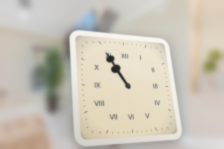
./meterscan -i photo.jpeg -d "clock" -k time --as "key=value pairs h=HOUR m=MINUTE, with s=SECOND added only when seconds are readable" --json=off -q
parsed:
h=10 m=55
